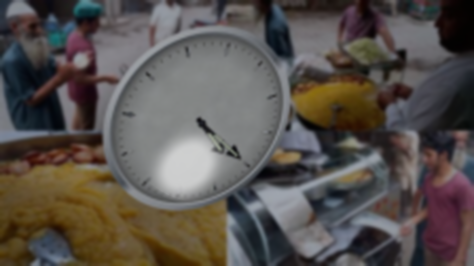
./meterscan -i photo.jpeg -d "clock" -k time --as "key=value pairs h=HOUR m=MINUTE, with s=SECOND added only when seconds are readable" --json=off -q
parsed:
h=4 m=20
